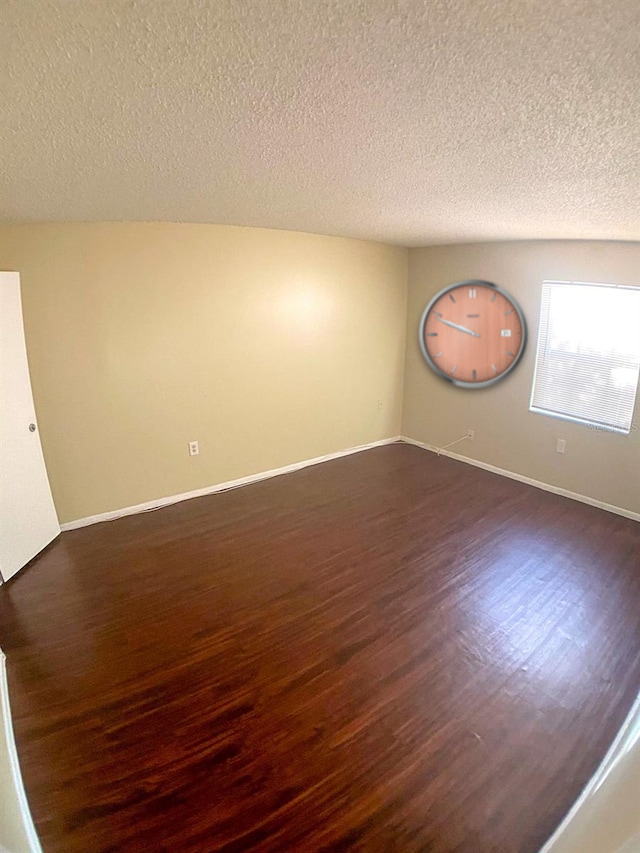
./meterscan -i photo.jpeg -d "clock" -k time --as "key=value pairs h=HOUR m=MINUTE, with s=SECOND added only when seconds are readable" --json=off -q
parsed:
h=9 m=49
